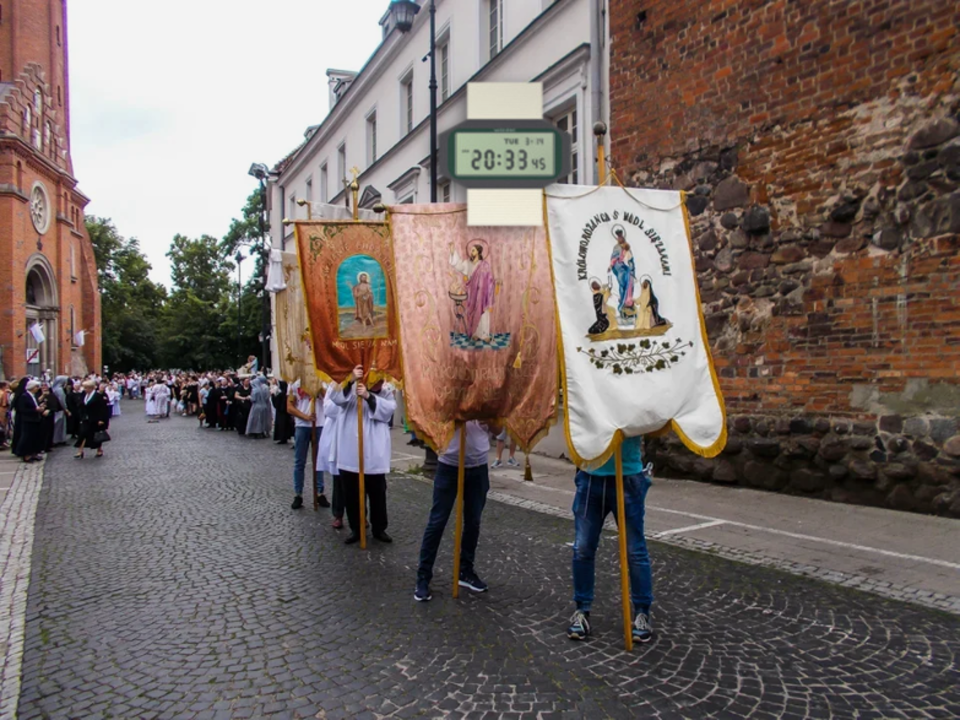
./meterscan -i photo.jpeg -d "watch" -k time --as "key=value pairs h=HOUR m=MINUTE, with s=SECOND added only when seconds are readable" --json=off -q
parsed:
h=20 m=33 s=45
